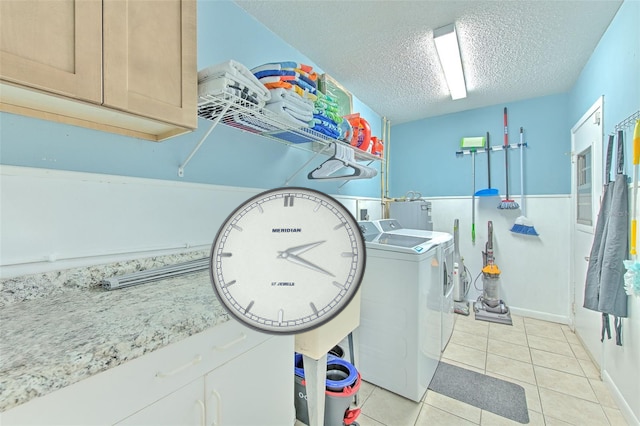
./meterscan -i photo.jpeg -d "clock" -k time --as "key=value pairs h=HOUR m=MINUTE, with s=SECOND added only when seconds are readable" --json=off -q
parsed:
h=2 m=19
